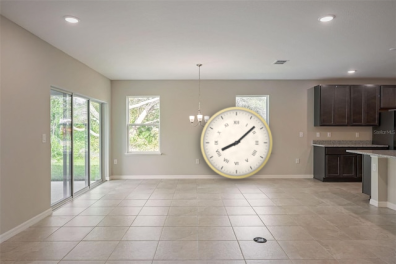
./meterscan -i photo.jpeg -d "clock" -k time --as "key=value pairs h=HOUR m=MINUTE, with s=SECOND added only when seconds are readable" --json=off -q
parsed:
h=8 m=8
